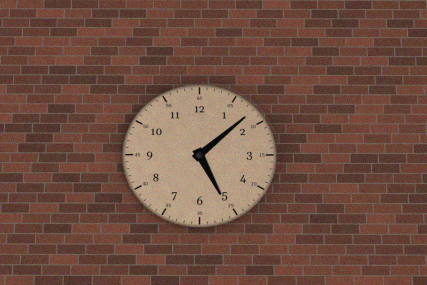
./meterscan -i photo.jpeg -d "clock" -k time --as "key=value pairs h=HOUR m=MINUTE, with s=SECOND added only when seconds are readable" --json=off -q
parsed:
h=5 m=8
